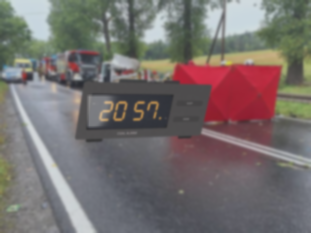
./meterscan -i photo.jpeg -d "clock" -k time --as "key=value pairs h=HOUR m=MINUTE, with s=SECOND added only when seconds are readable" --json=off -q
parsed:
h=20 m=57
